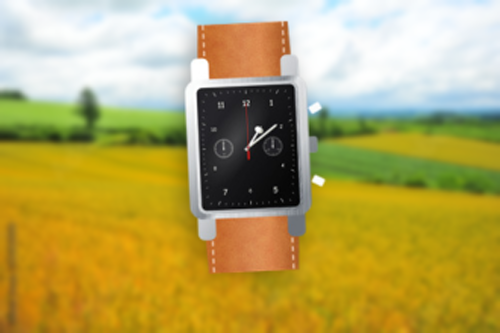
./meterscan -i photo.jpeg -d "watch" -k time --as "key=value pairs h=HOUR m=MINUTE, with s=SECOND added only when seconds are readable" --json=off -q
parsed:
h=1 m=9
